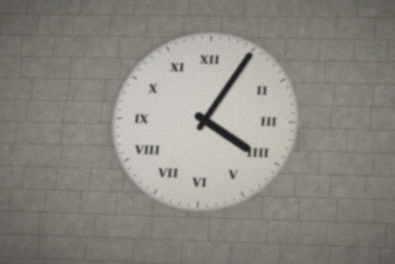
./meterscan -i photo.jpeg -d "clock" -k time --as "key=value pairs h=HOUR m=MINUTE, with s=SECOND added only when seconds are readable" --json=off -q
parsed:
h=4 m=5
